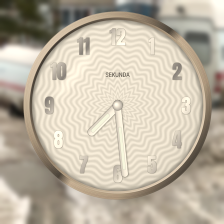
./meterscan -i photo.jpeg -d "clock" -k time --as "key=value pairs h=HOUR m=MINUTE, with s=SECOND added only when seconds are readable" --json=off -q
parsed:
h=7 m=29
